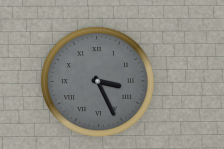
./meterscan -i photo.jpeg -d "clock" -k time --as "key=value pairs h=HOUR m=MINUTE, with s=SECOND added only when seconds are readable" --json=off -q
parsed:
h=3 m=26
